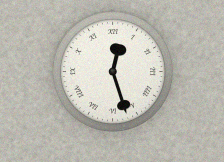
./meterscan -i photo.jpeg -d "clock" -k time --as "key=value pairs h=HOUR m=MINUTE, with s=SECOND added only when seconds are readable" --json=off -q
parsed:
h=12 m=27
